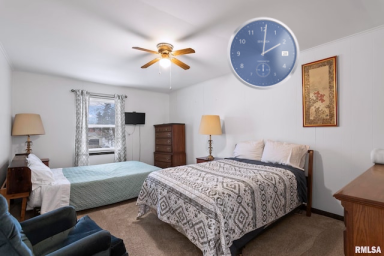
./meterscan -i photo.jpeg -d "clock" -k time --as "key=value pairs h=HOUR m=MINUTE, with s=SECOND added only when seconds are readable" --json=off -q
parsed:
h=2 m=1
